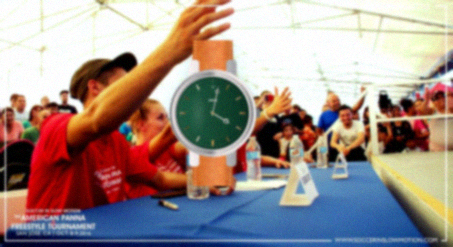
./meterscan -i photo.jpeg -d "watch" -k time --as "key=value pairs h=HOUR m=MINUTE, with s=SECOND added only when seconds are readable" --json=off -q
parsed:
h=4 m=2
